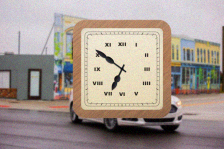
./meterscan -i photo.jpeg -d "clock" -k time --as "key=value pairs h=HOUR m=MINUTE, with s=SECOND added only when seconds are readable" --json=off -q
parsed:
h=6 m=51
